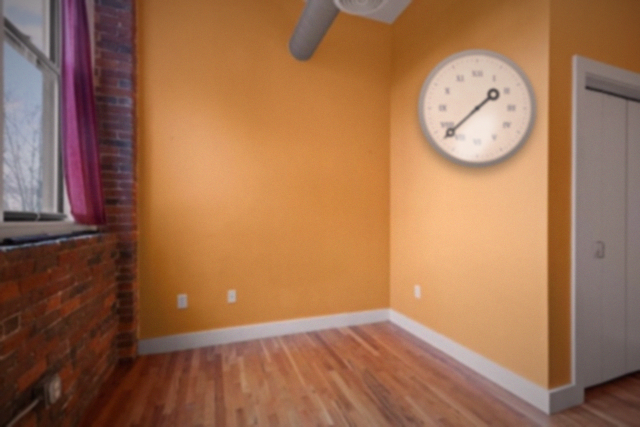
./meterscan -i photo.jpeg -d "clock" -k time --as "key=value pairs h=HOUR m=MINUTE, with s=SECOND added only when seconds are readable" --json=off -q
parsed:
h=1 m=38
